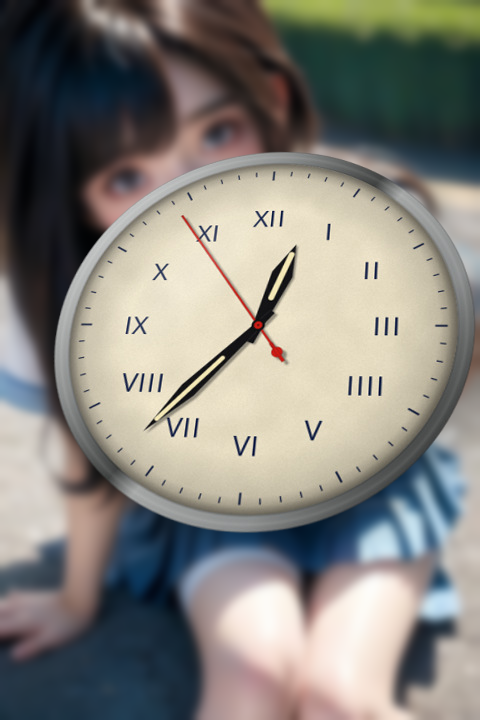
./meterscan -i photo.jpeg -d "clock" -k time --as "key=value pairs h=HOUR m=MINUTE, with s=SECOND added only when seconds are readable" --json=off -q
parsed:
h=12 m=36 s=54
